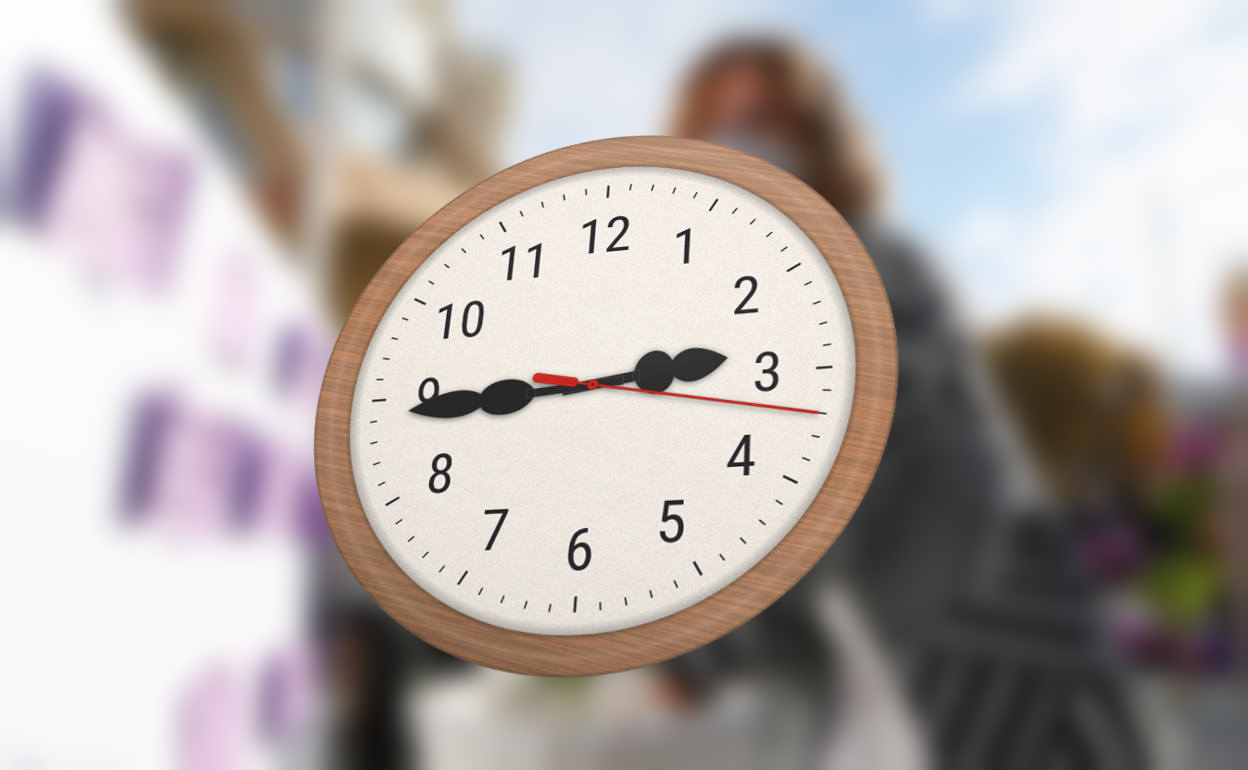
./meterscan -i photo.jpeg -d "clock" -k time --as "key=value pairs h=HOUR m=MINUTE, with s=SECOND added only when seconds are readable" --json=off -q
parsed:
h=2 m=44 s=17
